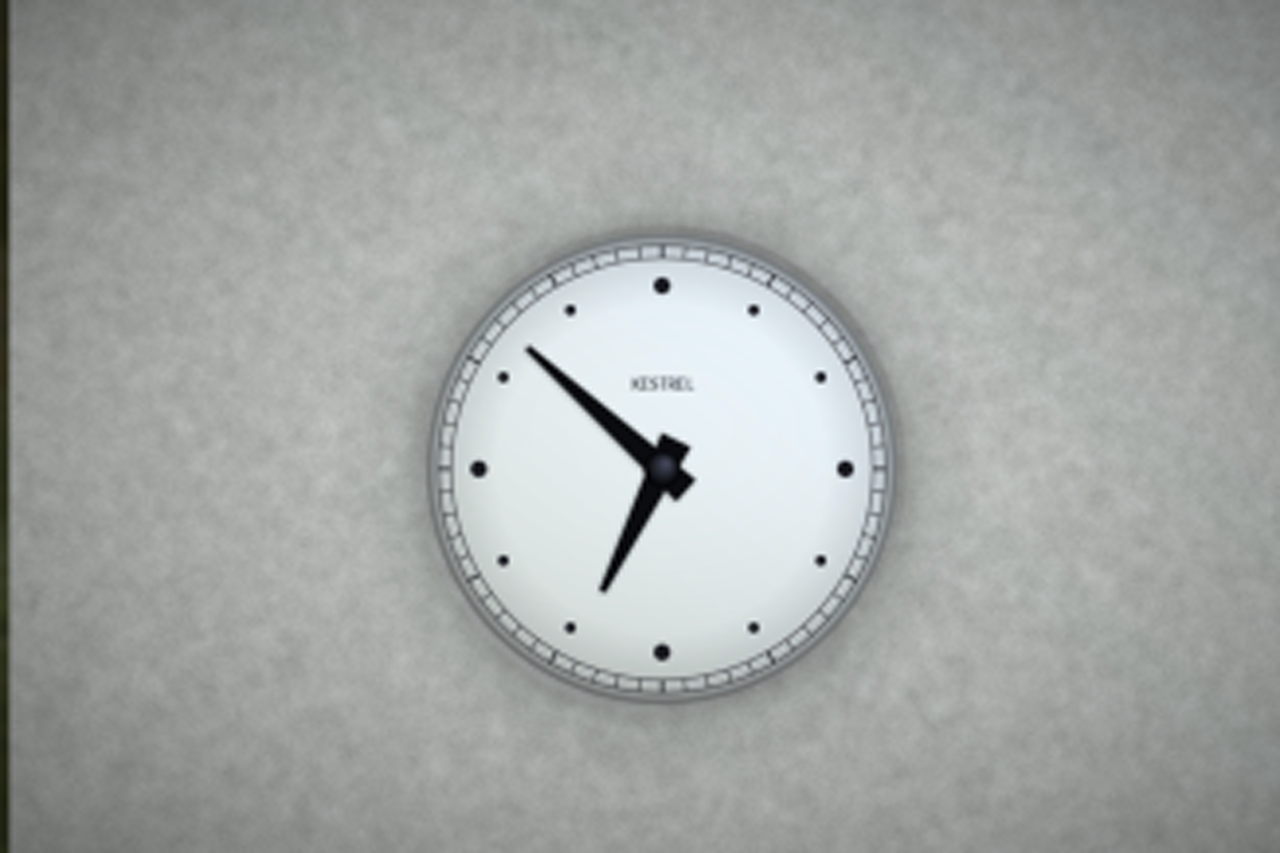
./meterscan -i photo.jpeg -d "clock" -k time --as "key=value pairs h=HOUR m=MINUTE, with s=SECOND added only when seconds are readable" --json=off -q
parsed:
h=6 m=52
